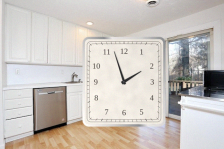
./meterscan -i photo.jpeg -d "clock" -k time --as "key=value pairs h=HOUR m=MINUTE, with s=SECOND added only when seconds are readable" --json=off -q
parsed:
h=1 m=57
